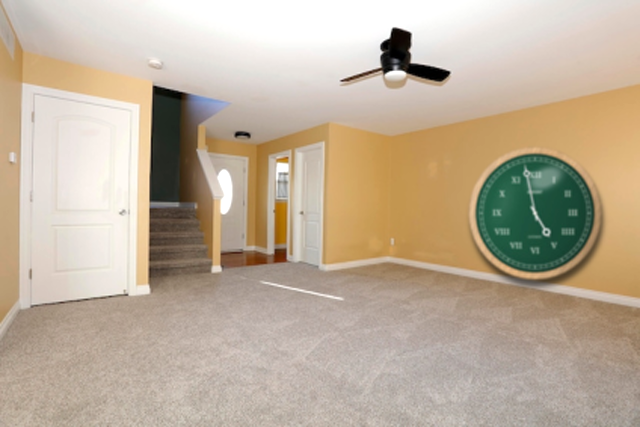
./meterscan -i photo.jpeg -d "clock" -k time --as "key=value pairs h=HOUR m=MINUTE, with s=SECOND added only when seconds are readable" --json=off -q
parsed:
h=4 m=58
